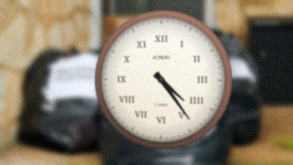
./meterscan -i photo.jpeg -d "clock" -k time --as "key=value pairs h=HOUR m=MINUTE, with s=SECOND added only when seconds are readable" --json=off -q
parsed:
h=4 m=24
